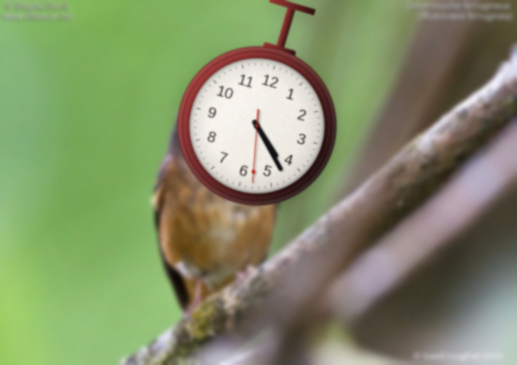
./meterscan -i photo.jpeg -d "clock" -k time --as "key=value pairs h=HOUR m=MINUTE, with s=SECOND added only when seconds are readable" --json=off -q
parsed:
h=4 m=22 s=28
